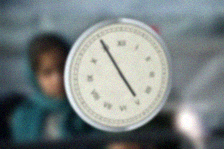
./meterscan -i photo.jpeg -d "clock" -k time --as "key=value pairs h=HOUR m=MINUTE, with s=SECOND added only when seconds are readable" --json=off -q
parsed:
h=4 m=55
